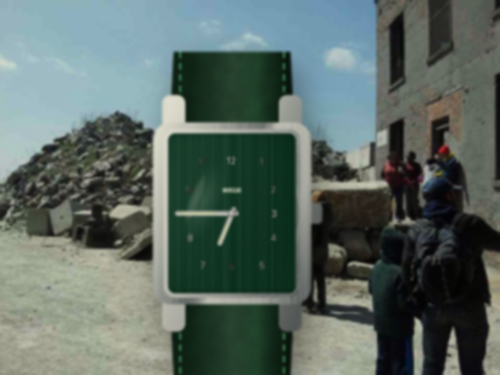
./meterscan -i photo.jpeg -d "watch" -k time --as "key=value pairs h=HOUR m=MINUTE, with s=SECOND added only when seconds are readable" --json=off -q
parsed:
h=6 m=45
